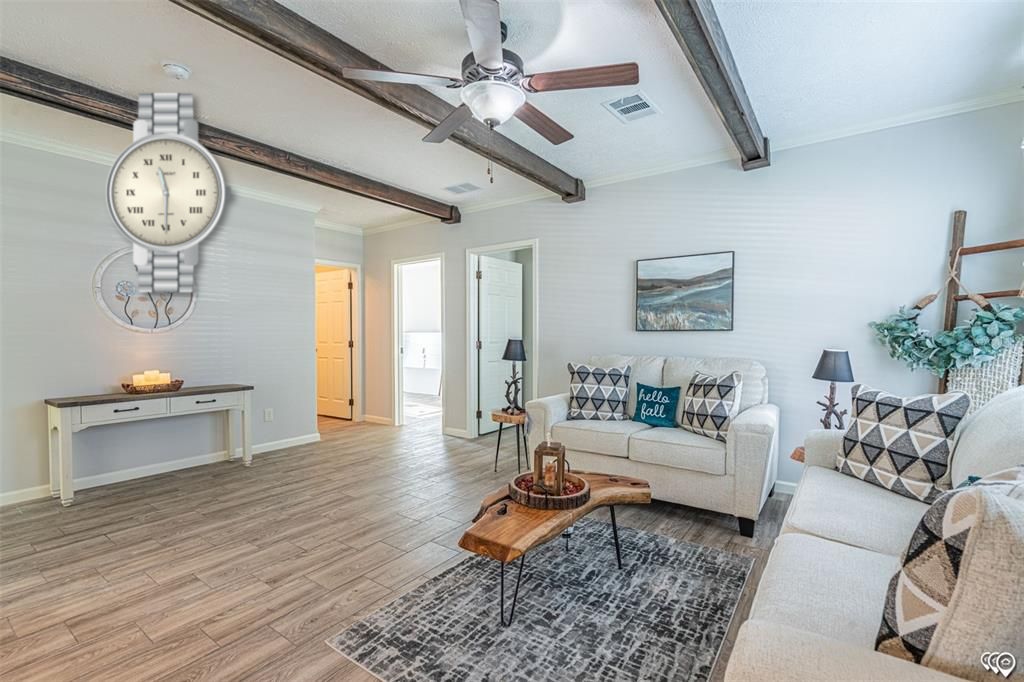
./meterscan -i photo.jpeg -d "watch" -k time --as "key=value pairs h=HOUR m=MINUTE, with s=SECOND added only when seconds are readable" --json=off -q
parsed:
h=11 m=30
